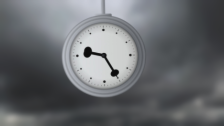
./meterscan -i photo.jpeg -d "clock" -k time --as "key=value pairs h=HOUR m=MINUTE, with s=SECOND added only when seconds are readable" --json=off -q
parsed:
h=9 m=25
